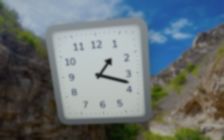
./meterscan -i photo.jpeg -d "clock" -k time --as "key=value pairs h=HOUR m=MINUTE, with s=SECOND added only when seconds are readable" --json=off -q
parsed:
h=1 m=18
